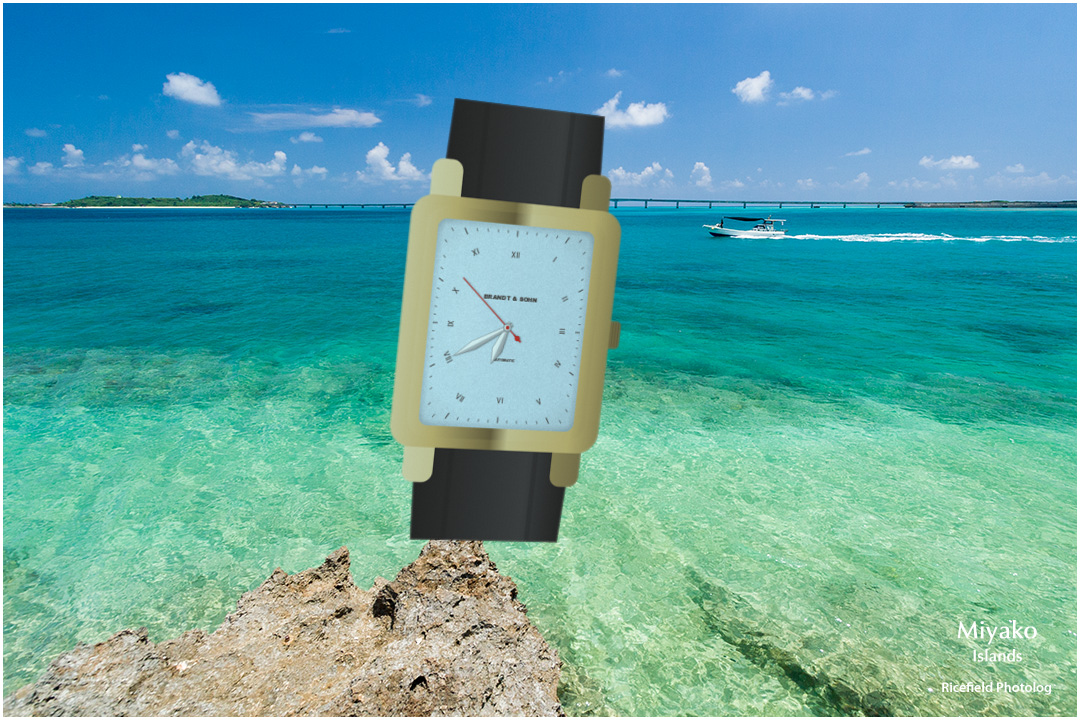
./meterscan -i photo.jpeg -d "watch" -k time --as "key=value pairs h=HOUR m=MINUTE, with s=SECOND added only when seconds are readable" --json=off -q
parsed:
h=6 m=39 s=52
